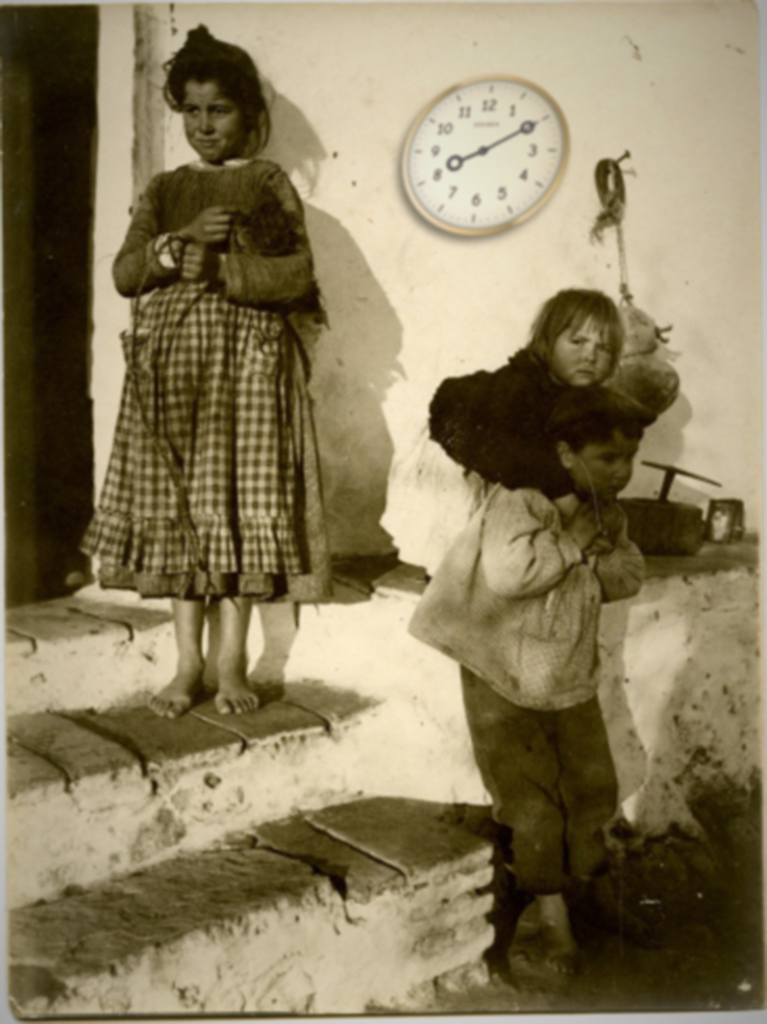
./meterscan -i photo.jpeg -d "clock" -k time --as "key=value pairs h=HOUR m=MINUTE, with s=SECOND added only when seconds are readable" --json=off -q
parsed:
h=8 m=10
